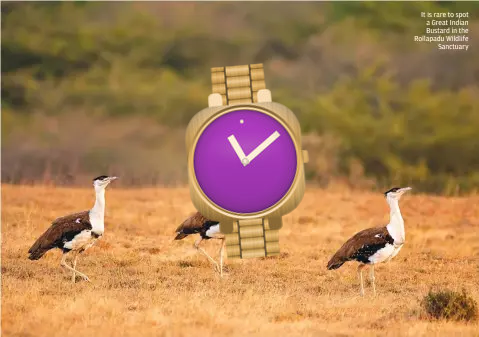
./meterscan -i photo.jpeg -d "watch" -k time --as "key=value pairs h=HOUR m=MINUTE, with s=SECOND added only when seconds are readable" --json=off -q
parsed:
h=11 m=9
